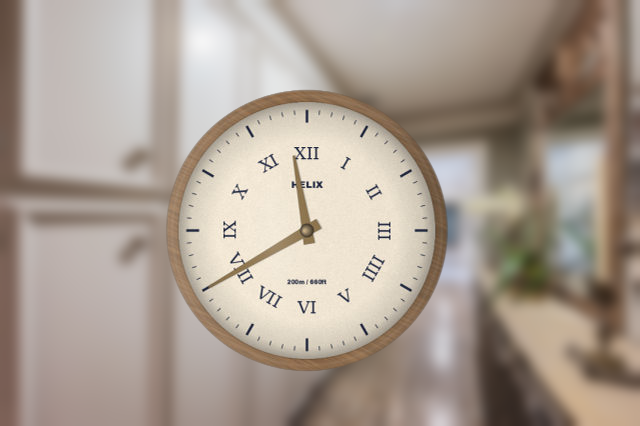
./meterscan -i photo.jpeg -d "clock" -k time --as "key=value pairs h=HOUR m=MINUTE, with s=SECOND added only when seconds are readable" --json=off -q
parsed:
h=11 m=40
